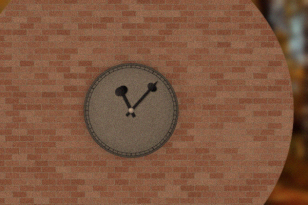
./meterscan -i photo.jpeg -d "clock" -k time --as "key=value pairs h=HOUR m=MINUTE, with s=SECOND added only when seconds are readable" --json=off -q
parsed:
h=11 m=7
